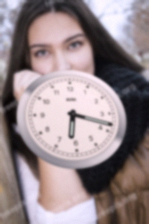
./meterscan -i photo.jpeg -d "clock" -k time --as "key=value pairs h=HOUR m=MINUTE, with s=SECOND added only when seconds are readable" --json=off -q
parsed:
h=6 m=18
